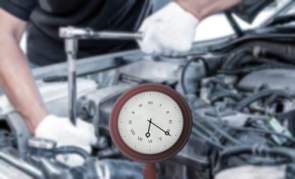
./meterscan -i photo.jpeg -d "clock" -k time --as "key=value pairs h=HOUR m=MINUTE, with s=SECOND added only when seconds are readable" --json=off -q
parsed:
h=6 m=21
